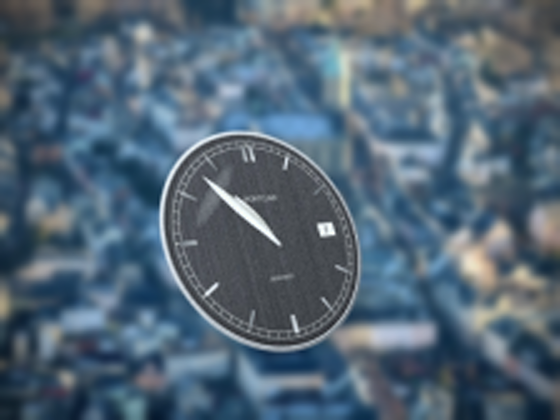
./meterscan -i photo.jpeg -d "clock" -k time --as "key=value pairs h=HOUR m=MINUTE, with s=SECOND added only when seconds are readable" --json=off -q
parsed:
h=10 m=53
